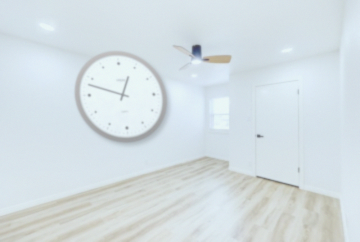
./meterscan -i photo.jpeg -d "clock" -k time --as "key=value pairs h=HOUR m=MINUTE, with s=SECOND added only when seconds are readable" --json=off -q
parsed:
h=12 m=48
